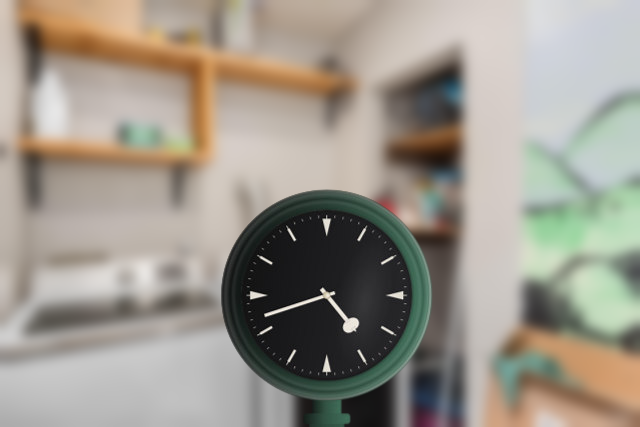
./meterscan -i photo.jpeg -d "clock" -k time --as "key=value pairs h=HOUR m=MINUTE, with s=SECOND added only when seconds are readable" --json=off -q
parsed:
h=4 m=42
